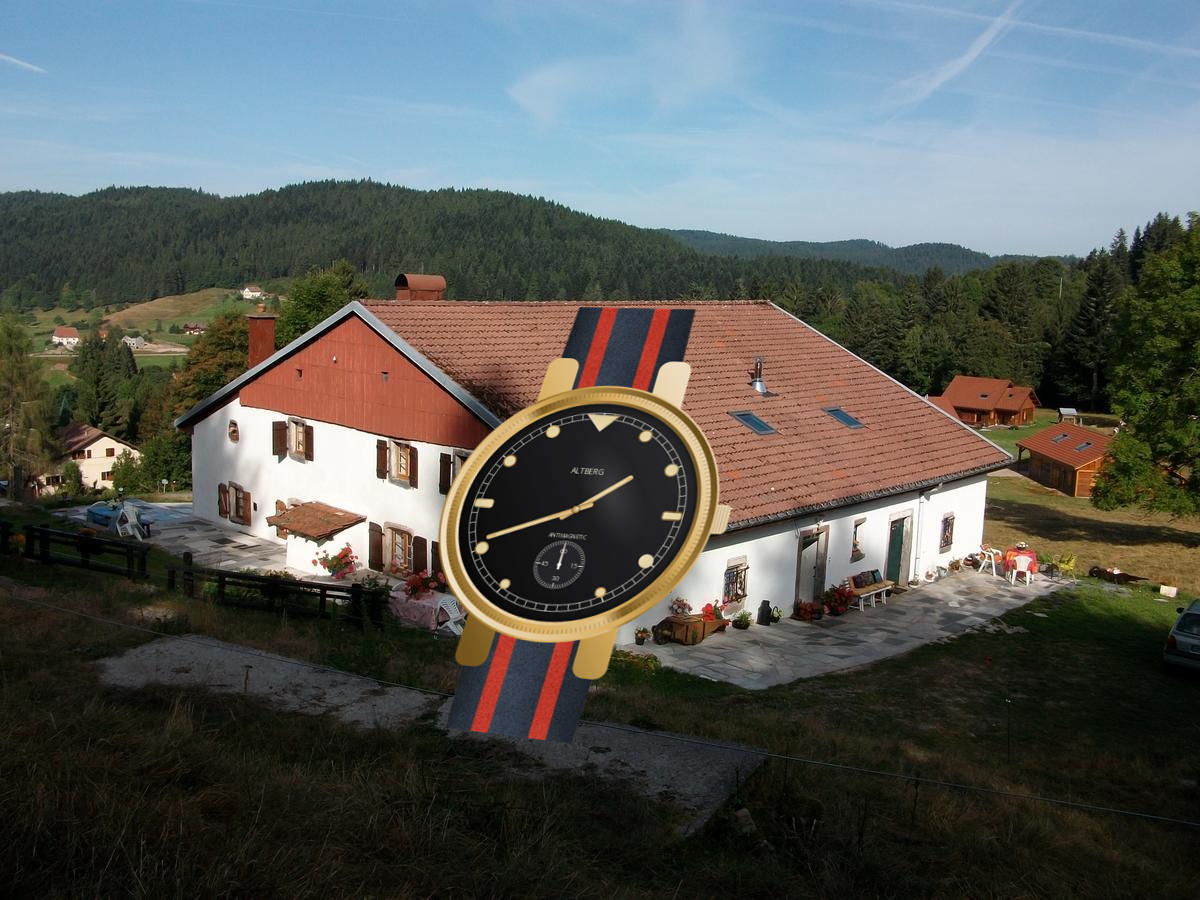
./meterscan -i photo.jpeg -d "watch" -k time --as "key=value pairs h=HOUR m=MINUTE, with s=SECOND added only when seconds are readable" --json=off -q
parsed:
h=1 m=41
